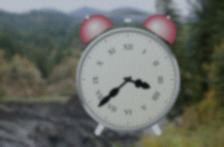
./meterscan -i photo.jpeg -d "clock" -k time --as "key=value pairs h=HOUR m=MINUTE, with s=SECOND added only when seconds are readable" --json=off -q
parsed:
h=3 m=38
